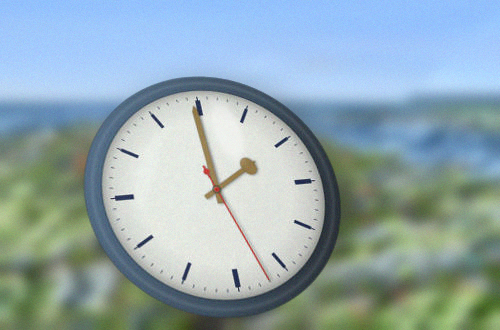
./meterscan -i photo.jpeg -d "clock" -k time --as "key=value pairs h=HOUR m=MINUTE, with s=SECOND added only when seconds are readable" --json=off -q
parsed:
h=1 m=59 s=27
